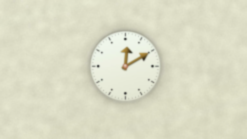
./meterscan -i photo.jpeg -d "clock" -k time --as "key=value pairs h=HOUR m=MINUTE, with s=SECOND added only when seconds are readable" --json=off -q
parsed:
h=12 m=10
